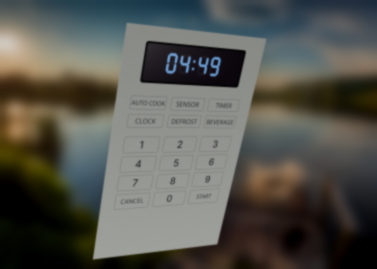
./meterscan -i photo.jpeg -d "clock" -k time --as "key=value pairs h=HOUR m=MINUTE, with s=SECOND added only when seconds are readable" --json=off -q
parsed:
h=4 m=49
